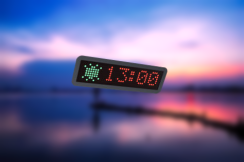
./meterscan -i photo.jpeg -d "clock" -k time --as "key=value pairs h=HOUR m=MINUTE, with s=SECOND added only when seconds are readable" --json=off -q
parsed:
h=13 m=0
